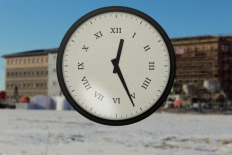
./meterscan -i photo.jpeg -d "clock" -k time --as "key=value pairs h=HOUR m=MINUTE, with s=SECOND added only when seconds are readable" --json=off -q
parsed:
h=12 m=26
